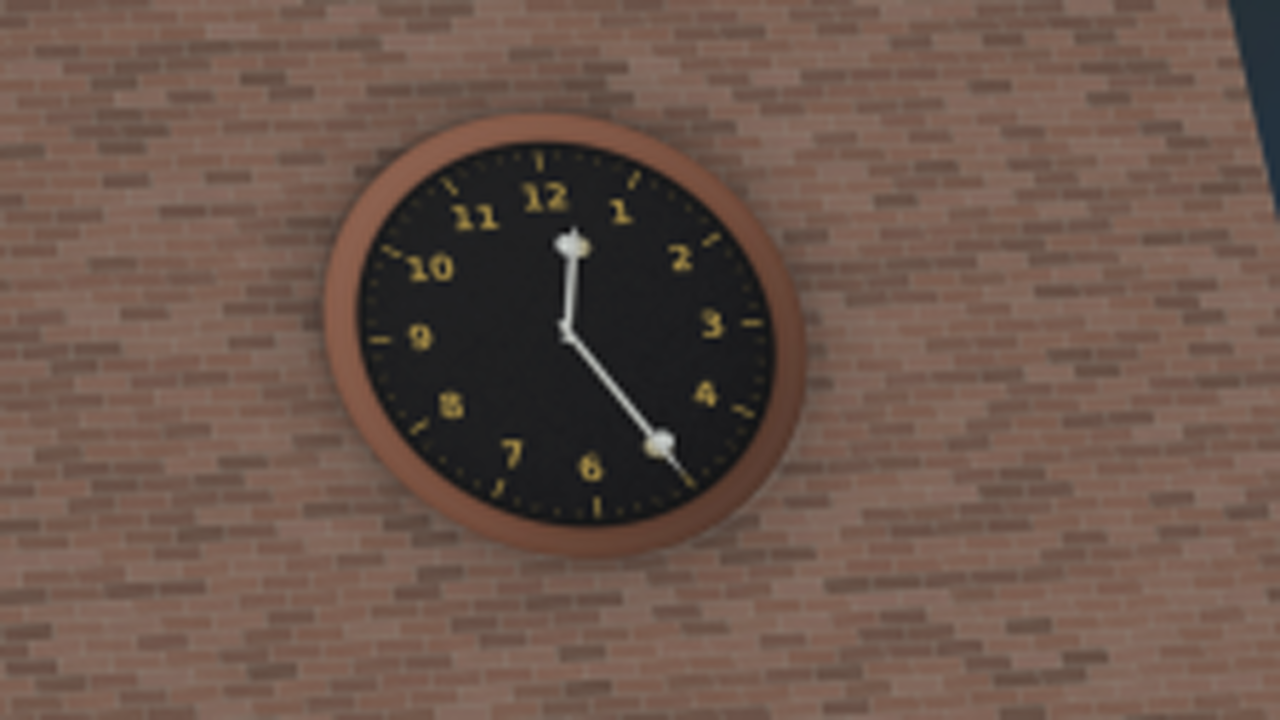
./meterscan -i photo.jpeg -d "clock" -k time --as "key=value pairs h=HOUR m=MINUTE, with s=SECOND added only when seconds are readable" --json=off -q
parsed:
h=12 m=25
